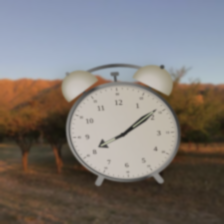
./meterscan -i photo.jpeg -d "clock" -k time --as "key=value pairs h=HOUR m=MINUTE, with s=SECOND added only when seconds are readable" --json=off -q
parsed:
h=8 m=9
